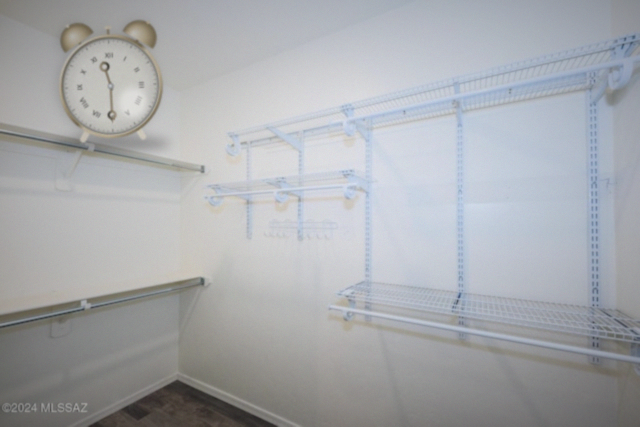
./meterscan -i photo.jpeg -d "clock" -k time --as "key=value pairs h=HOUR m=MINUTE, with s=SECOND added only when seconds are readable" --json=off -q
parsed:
h=11 m=30
